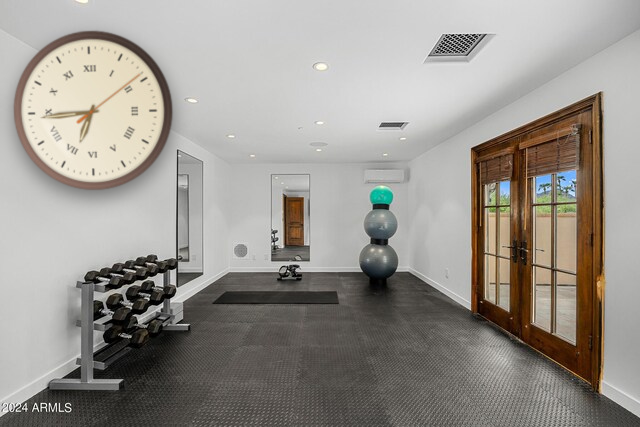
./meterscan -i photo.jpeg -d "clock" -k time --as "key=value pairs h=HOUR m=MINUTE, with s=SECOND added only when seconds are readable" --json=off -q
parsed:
h=6 m=44 s=9
